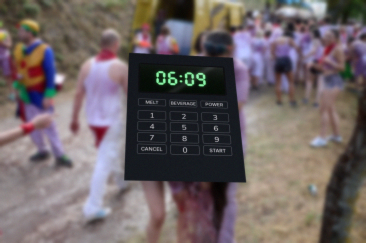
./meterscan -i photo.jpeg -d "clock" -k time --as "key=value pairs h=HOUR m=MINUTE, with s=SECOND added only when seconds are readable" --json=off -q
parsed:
h=6 m=9
